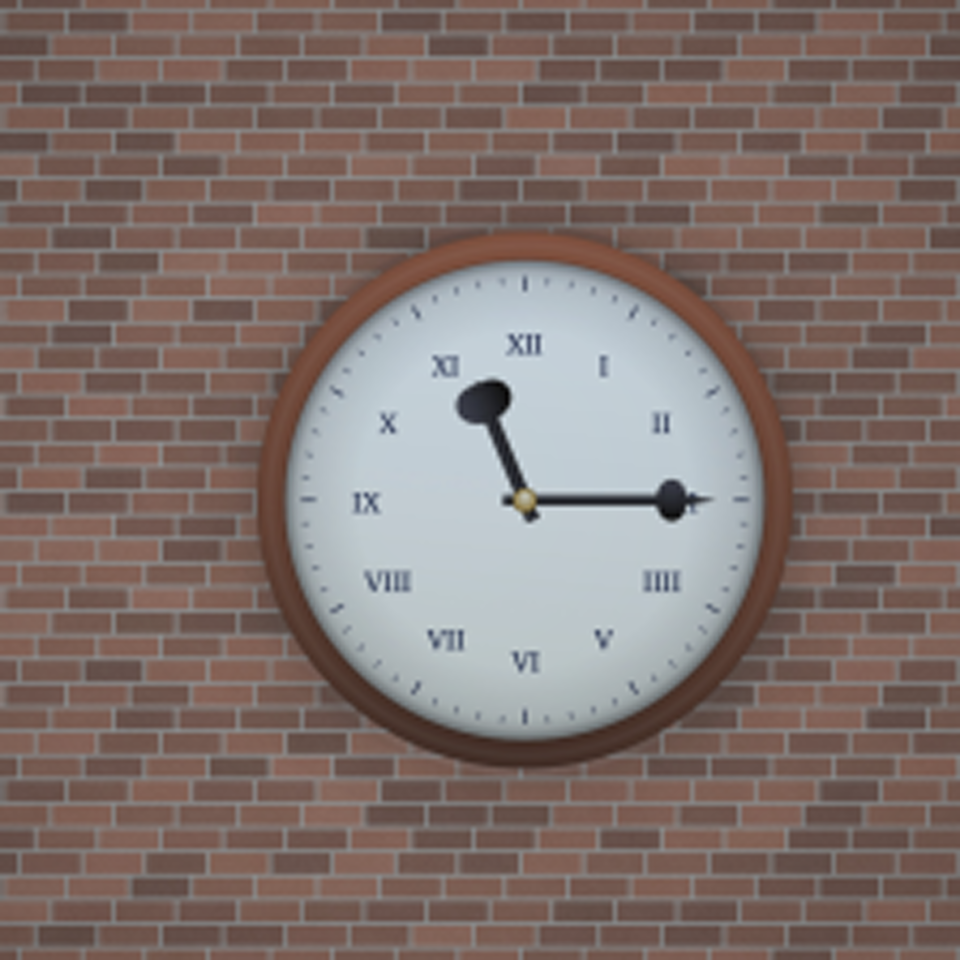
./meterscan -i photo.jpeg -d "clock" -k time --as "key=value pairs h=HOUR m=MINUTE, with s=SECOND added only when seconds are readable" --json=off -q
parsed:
h=11 m=15
